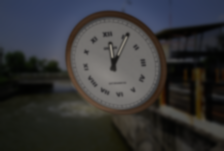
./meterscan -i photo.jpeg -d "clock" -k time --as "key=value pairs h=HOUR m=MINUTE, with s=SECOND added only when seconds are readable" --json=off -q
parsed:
h=12 m=6
